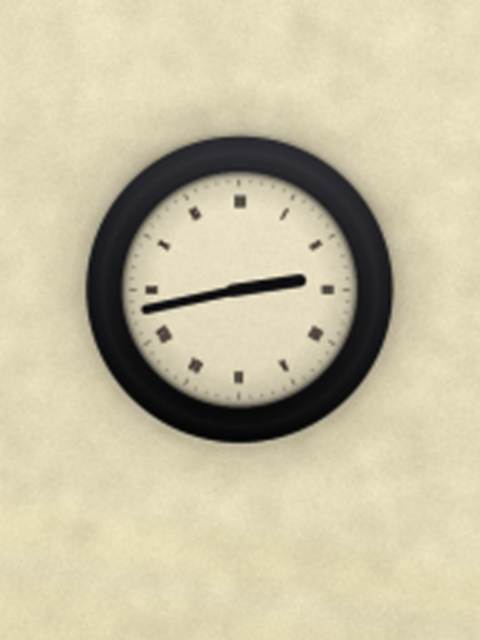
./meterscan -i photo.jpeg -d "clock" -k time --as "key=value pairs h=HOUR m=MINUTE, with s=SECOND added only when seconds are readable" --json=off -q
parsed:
h=2 m=43
